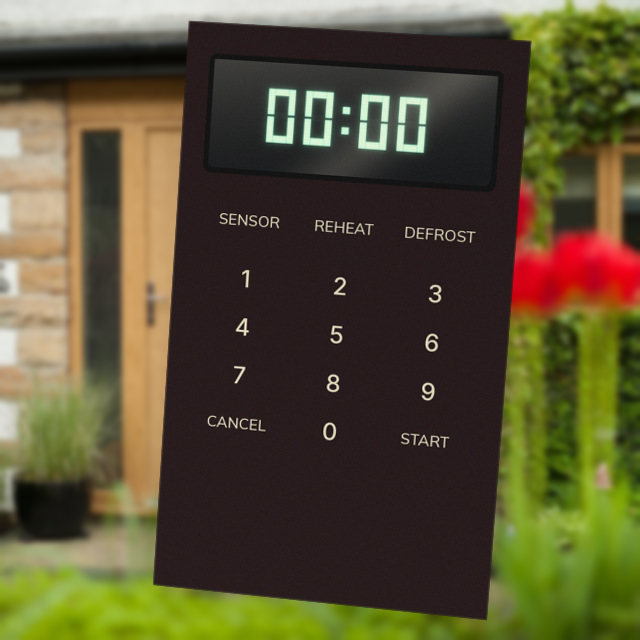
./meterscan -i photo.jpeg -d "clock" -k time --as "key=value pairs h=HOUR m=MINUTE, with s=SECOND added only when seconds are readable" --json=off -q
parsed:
h=0 m=0
